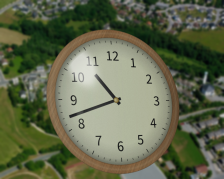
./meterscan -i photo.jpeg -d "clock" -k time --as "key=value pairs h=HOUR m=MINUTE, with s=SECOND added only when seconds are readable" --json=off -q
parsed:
h=10 m=42
